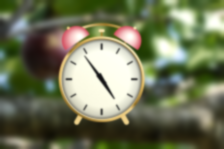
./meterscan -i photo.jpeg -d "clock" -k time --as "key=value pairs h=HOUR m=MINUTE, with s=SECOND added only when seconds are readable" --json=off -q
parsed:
h=4 m=54
